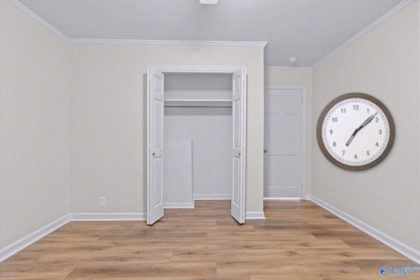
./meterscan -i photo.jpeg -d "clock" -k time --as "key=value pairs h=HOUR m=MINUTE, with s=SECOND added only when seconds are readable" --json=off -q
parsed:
h=7 m=8
